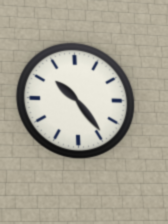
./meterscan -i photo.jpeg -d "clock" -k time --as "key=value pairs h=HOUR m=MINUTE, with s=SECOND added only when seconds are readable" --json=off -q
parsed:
h=10 m=24
